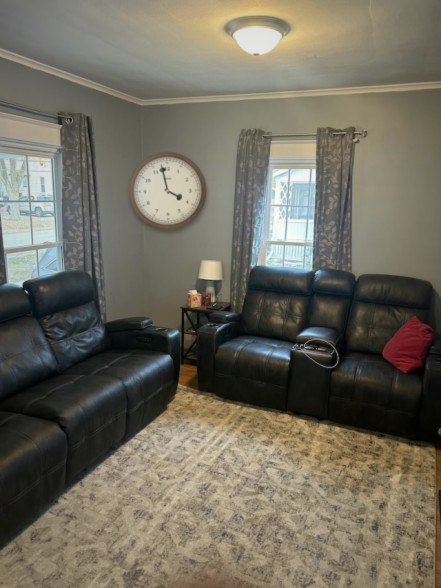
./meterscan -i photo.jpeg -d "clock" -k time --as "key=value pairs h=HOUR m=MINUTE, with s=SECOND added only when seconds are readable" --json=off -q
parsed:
h=3 m=58
